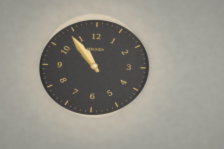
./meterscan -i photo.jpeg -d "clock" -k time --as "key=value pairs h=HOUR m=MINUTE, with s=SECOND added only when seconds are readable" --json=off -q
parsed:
h=10 m=54
